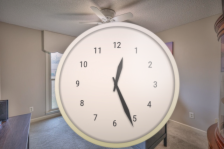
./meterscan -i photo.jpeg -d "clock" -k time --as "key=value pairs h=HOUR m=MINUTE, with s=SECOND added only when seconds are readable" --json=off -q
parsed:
h=12 m=26
